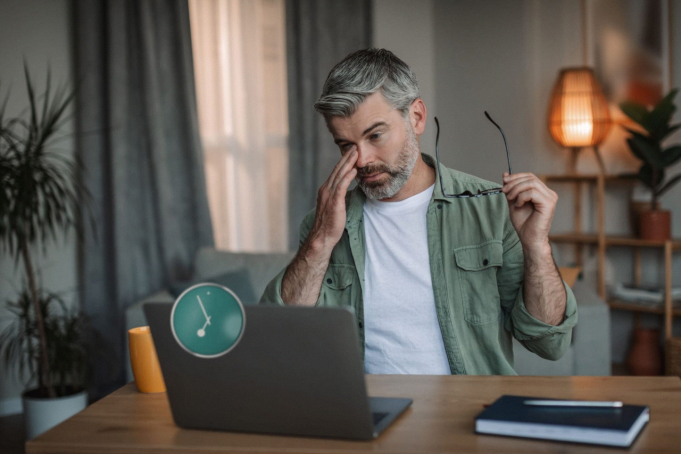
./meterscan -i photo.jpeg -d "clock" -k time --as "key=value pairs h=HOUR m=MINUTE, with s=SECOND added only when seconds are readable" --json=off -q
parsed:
h=6 m=56
